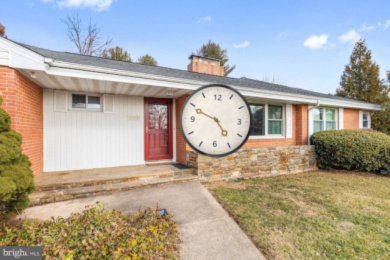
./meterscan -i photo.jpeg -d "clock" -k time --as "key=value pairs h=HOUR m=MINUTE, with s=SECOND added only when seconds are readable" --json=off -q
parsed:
h=4 m=49
